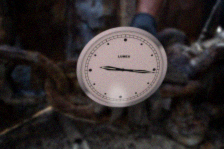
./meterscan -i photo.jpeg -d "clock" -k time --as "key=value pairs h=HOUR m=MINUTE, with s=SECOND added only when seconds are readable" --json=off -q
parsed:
h=9 m=16
